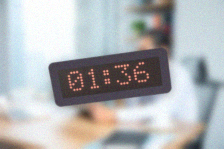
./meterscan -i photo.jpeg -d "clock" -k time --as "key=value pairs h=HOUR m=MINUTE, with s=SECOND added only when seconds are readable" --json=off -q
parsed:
h=1 m=36
